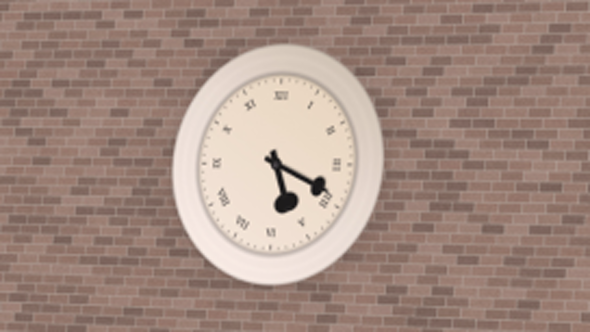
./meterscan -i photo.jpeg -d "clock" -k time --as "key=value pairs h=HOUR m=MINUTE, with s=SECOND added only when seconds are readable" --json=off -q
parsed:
h=5 m=19
